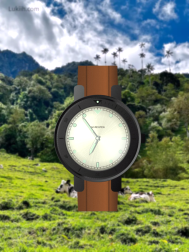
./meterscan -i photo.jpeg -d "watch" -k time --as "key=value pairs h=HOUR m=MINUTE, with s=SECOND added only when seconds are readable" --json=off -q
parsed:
h=6 m=54
